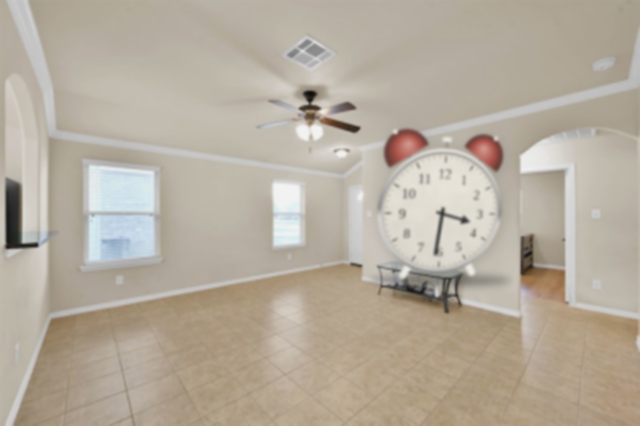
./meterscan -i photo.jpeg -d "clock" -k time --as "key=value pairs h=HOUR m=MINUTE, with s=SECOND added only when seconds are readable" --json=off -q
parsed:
h=3 m=31
